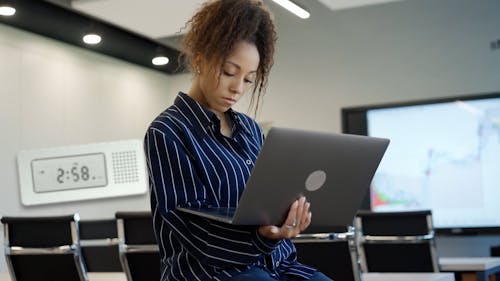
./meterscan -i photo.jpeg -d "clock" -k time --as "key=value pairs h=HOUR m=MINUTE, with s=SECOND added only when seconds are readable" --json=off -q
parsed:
h=2 m=58
